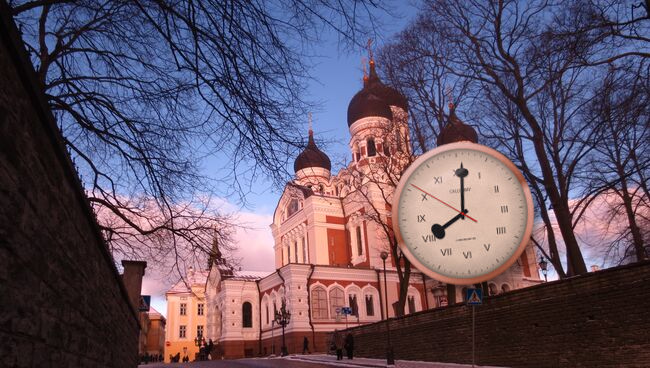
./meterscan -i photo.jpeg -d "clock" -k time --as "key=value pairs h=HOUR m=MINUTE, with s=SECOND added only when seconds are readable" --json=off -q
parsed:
h=8 m=0 s=51
